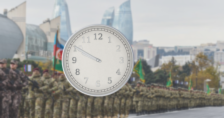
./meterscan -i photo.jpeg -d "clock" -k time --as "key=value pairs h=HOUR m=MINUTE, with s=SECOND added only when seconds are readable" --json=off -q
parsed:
h=9 m=50
